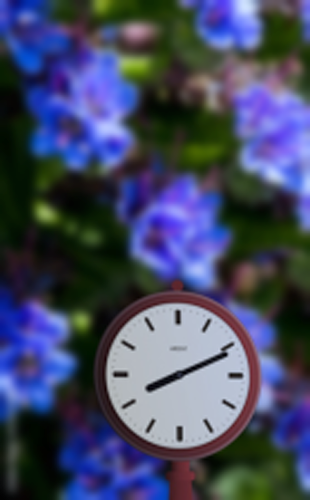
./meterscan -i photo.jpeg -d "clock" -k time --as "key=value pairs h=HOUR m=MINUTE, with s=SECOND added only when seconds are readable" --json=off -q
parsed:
h=8 m=11
